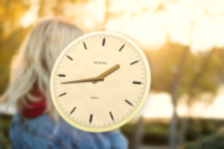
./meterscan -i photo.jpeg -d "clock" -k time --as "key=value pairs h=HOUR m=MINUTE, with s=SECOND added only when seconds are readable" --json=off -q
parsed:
h=1 m=43
